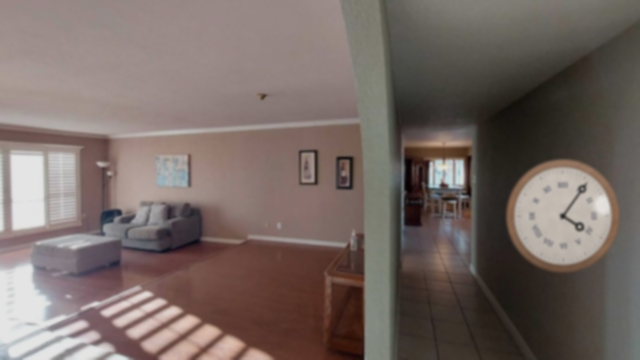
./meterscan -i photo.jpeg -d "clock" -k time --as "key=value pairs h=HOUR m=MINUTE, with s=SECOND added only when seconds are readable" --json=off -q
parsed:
h=4 m=6
